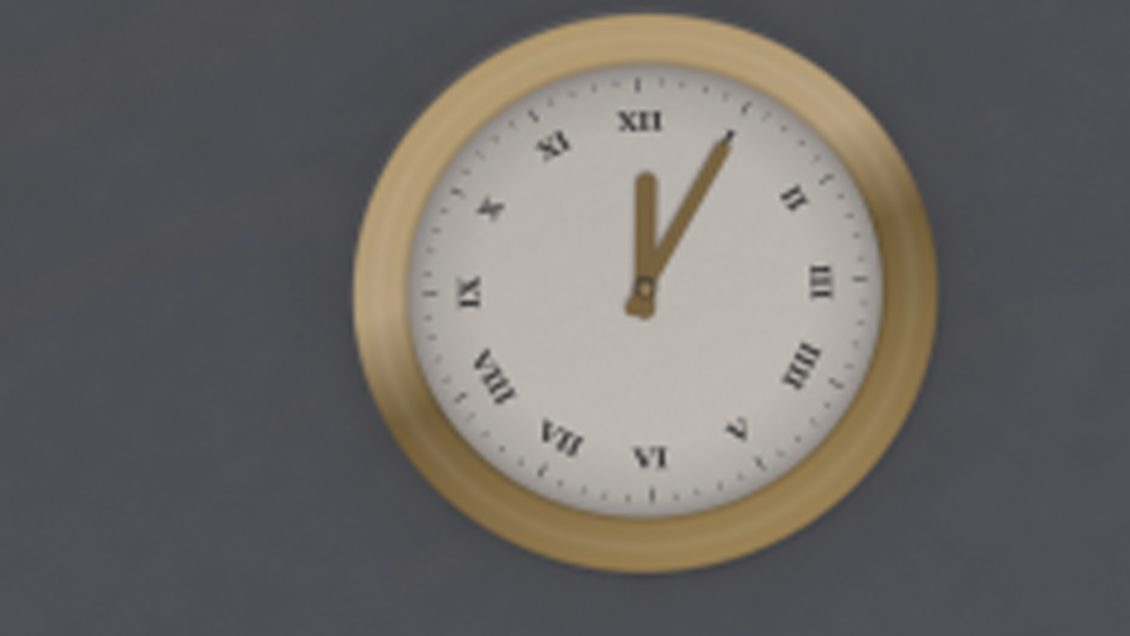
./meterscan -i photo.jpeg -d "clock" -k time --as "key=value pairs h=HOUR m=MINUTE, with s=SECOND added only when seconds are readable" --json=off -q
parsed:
h=12 m=5
